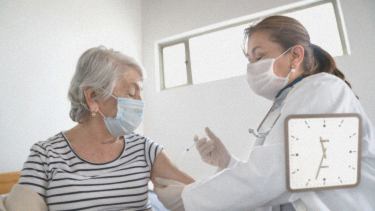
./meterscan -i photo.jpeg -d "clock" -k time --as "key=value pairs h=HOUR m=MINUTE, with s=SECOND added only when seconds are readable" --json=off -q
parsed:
h=11 m=33
